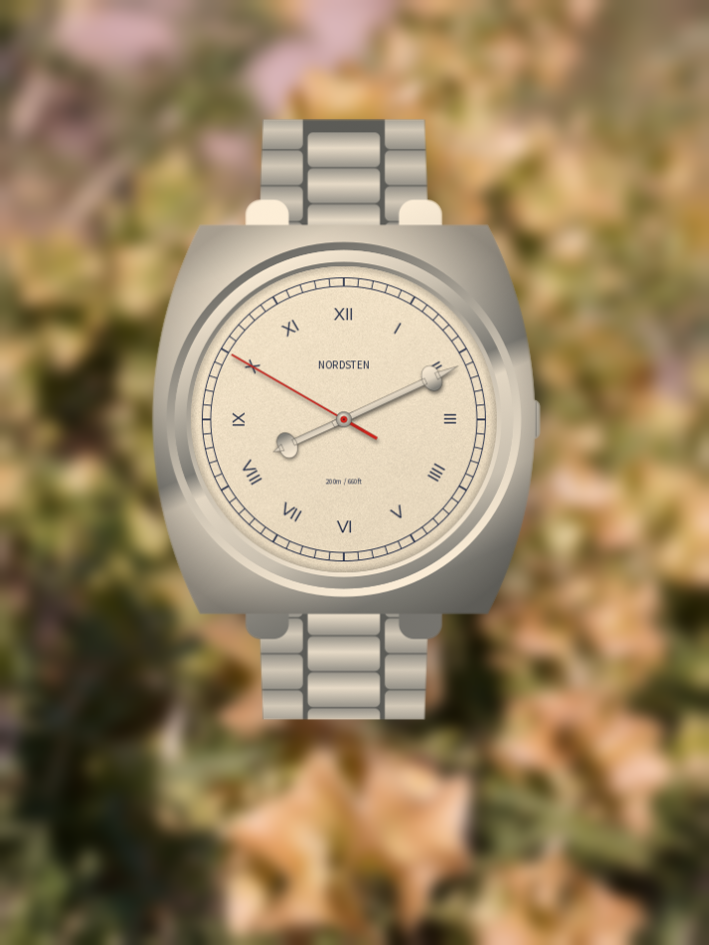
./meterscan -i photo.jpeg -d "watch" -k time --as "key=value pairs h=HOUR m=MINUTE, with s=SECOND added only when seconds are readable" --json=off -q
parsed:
h=8 m=10 s=50
